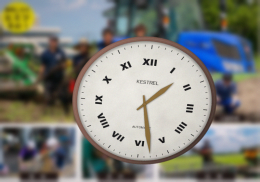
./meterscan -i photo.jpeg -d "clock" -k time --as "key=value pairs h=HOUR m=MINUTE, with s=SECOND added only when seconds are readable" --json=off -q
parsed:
h=1 m=28
